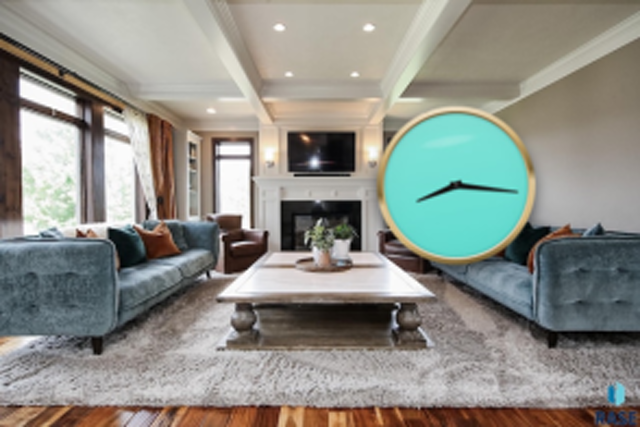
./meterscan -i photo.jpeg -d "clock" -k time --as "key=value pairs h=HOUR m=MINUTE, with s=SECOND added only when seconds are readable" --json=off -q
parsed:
h=8 m=16
